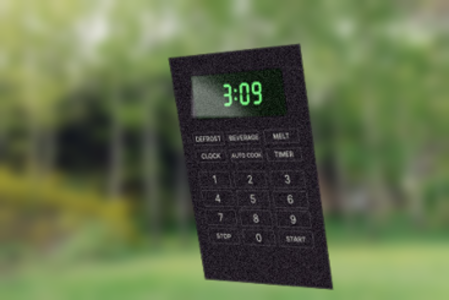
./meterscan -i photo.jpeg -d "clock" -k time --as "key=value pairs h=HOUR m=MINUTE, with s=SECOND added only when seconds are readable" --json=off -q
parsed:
h=3 m=9
